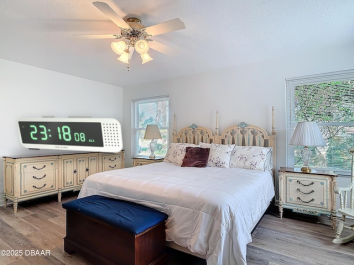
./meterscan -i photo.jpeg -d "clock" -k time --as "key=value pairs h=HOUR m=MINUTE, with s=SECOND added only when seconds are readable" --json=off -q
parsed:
h=23 m=18 s=8
